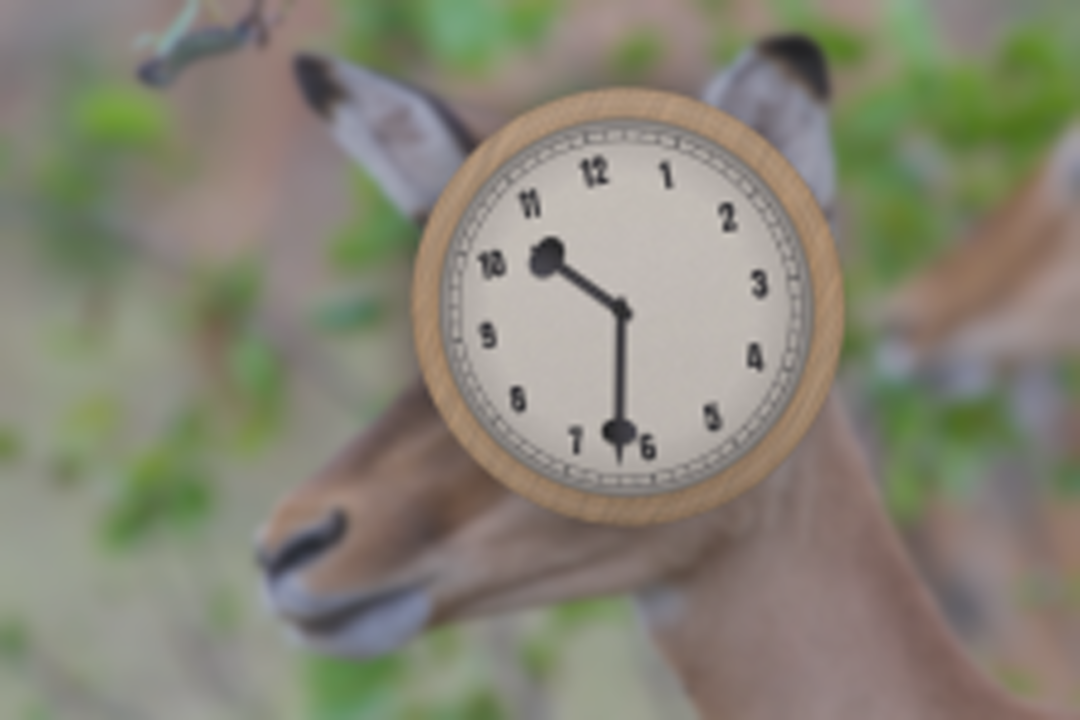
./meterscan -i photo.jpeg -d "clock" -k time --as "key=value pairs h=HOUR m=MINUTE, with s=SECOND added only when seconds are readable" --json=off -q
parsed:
h=10 m=32
